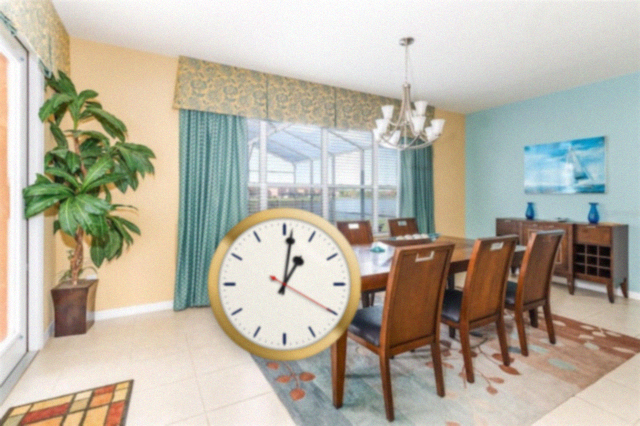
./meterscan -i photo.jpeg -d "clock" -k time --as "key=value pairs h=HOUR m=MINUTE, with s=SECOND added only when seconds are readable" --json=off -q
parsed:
h=1 m=1 s=20
